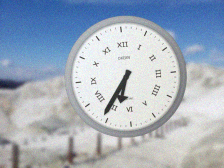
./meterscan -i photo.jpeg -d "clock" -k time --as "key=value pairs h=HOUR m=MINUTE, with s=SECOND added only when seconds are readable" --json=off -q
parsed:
h=6 m=36
